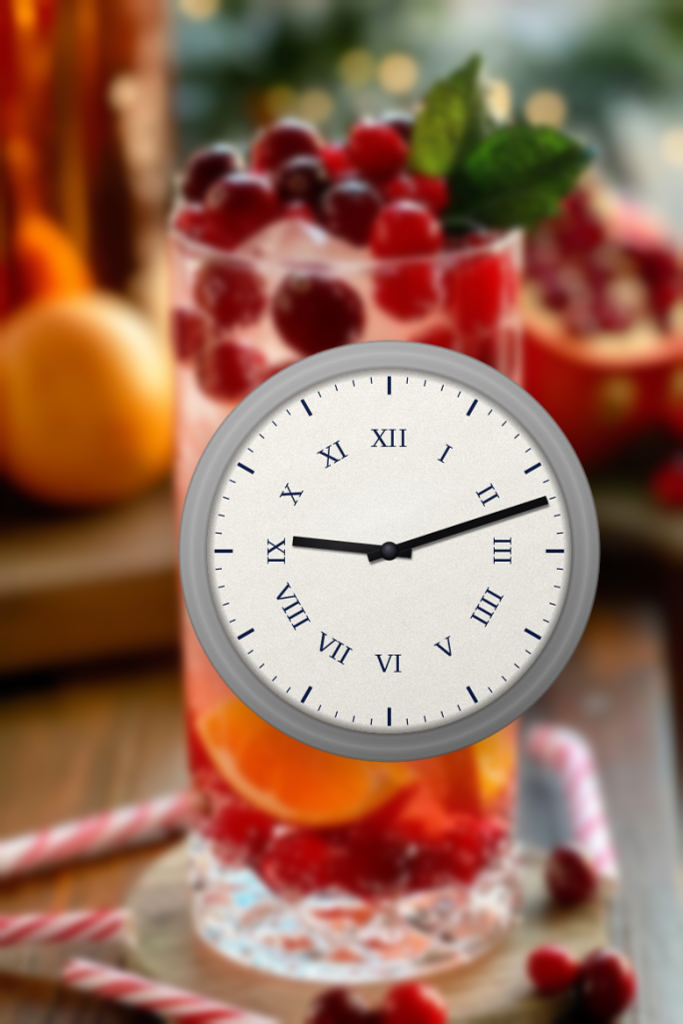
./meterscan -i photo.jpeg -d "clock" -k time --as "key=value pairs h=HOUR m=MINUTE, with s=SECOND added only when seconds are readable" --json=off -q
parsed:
h=9 m=12
